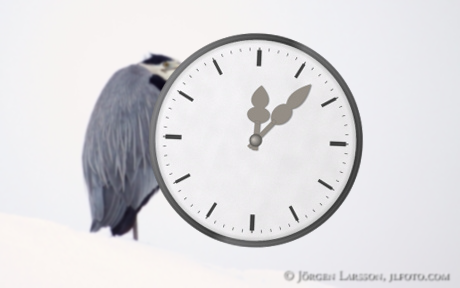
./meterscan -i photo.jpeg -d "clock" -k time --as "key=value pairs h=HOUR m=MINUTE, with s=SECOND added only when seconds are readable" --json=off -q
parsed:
h=12 m=7
